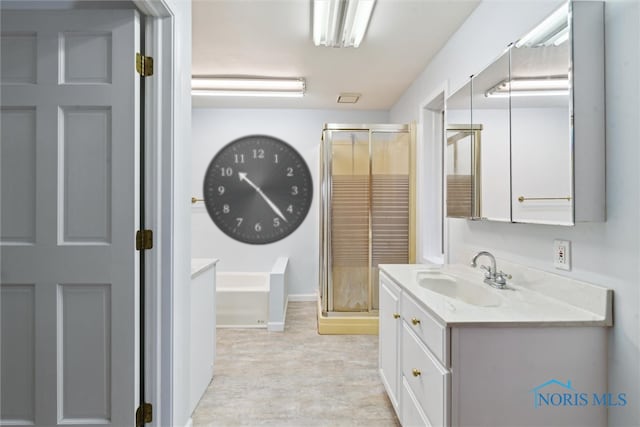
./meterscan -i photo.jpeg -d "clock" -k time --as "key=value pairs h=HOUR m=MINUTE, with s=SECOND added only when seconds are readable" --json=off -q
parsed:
h=10 m=23
